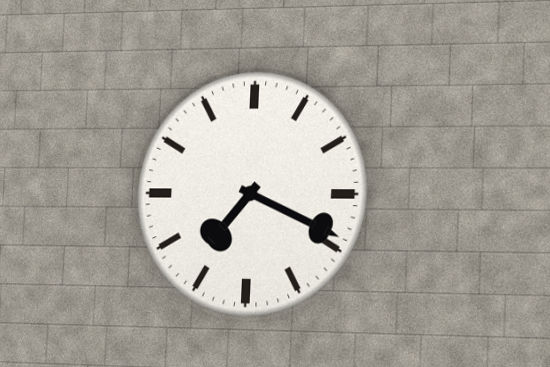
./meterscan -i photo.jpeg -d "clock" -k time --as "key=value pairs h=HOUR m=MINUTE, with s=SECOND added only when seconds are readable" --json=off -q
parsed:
h=7 m=19
